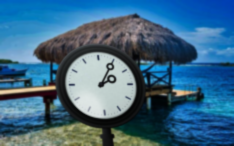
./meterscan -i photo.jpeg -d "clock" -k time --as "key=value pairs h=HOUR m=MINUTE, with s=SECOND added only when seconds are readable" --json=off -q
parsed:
h=2 m=5
